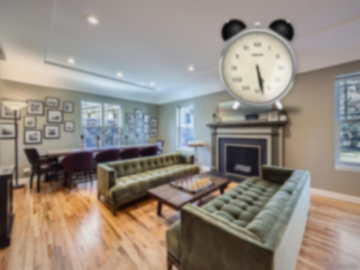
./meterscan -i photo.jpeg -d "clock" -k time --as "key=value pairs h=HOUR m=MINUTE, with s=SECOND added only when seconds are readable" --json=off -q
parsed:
h=5 m=28
